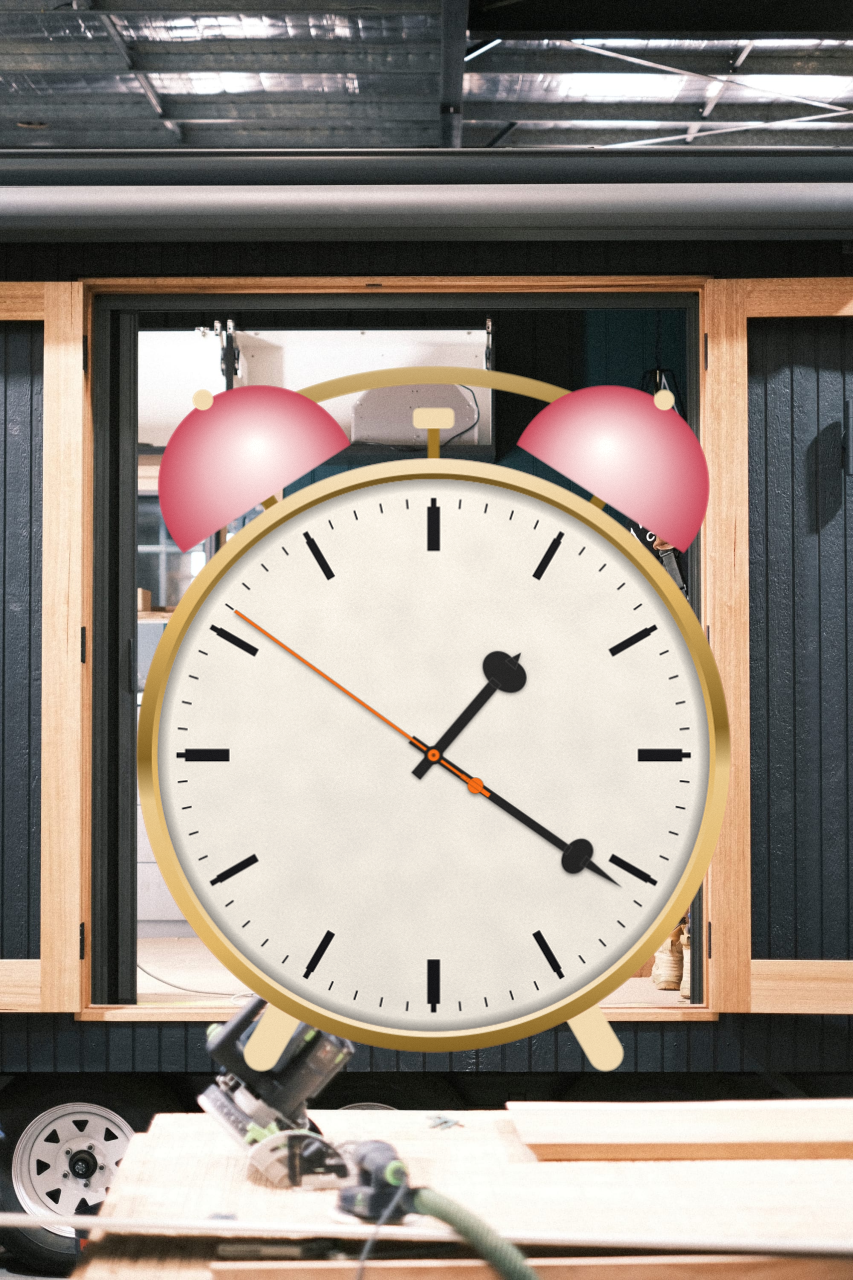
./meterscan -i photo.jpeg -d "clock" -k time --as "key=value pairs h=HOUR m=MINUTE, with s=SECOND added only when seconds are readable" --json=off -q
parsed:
h=1 m=20 s=51
